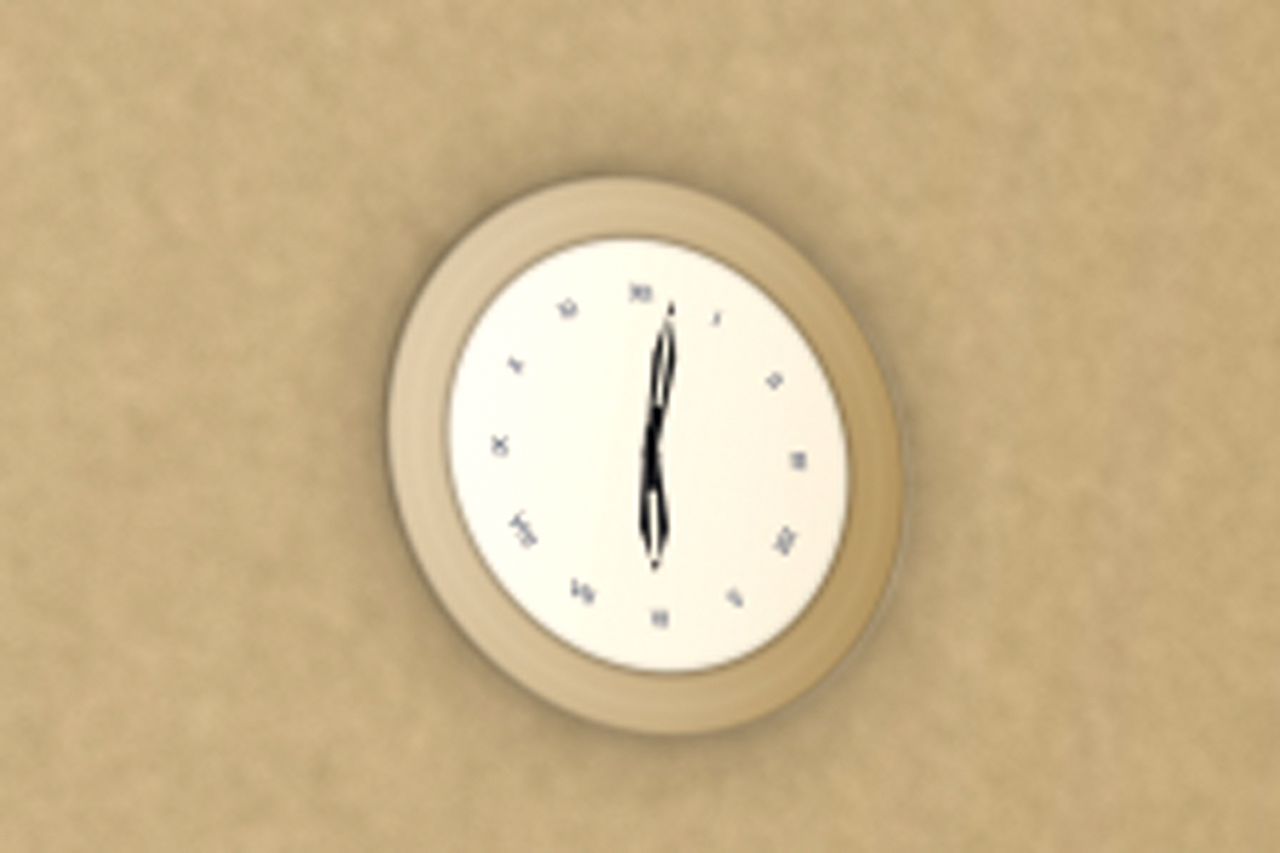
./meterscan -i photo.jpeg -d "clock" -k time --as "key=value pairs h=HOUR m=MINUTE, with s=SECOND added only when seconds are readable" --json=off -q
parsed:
h=6 m=2
